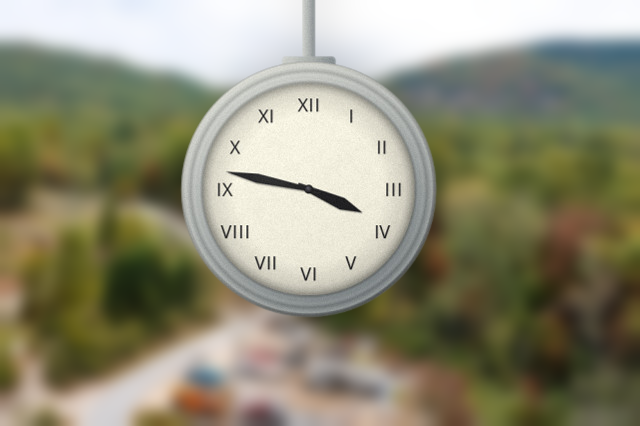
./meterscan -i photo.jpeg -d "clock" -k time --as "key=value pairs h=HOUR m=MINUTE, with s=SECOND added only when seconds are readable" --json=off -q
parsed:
h=3 m=47
